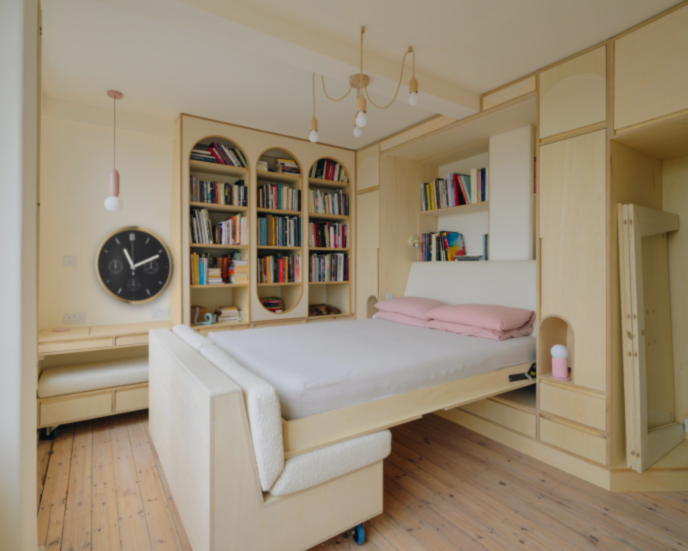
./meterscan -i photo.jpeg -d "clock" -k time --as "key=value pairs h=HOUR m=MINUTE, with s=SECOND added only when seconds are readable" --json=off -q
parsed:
h=11 m=11
